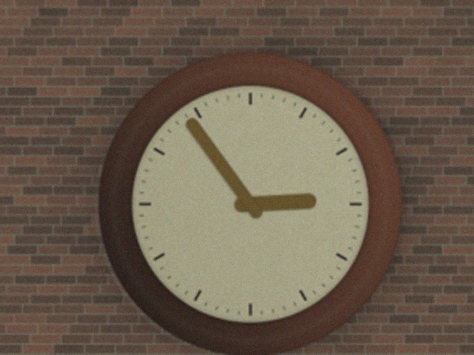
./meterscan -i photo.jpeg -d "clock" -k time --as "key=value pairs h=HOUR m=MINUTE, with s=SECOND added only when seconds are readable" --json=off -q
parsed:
h=2 m=54
